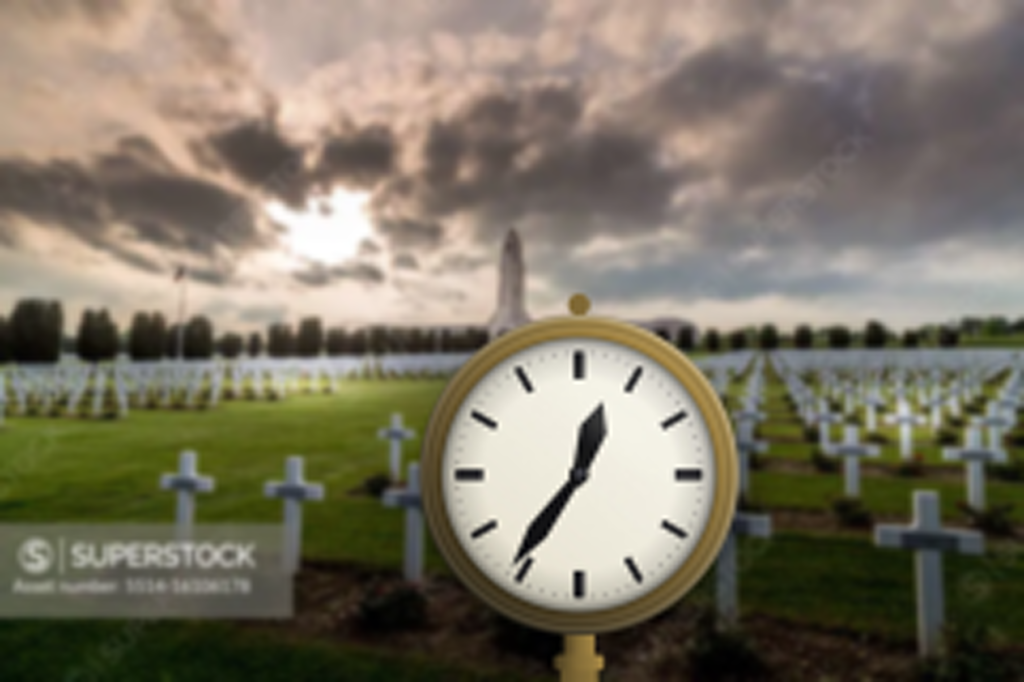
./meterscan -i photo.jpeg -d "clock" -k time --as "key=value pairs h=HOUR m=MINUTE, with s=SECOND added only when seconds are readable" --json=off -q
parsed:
h=12 m=36
